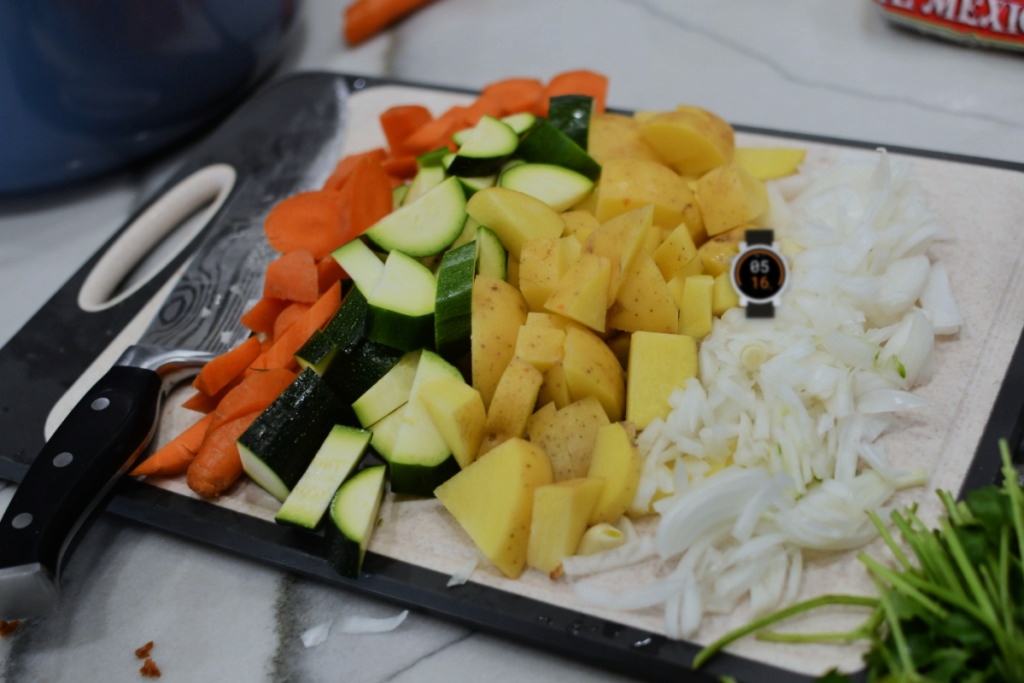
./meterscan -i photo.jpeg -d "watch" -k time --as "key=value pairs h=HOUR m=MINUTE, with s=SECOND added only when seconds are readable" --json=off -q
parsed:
h=5 m=16
